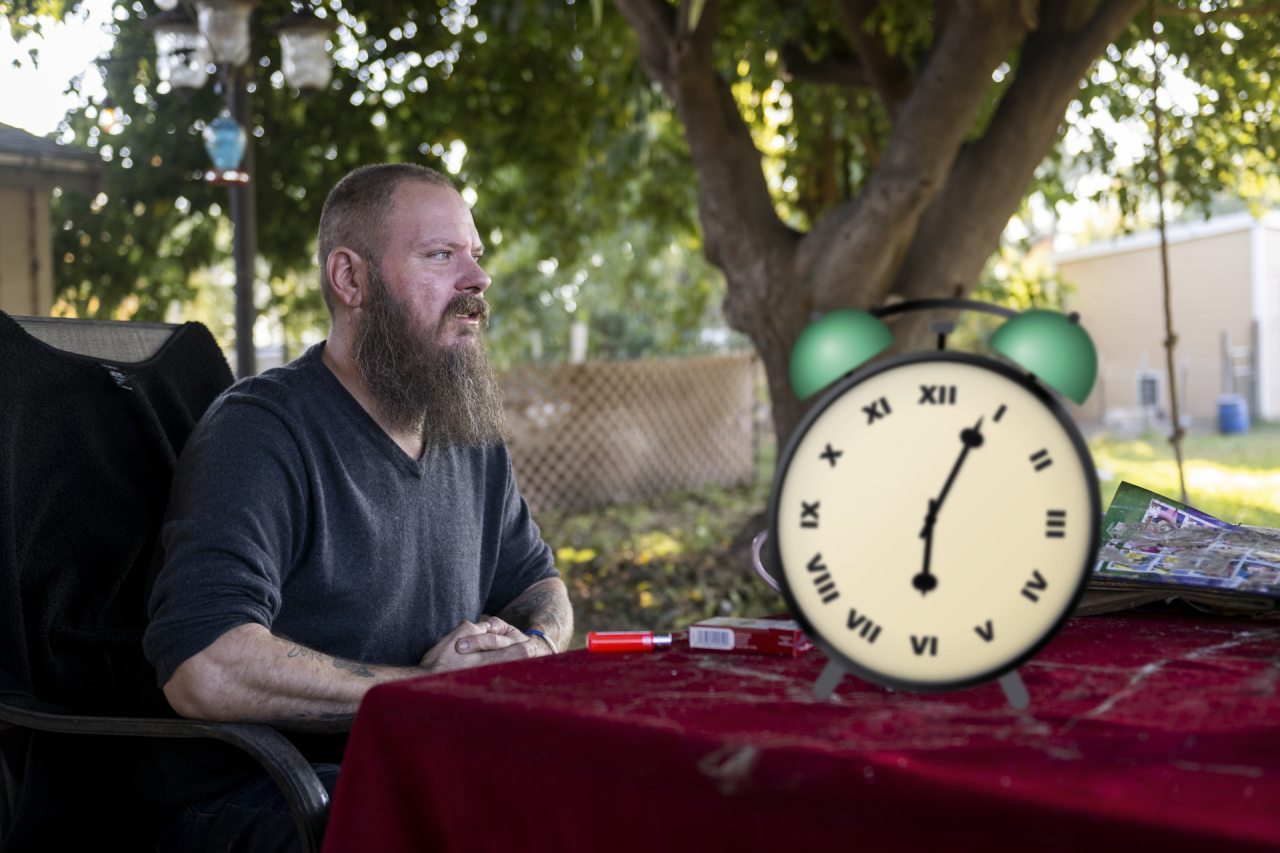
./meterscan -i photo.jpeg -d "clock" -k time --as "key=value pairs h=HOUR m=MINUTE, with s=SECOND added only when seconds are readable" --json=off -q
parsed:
h=6 m=4
